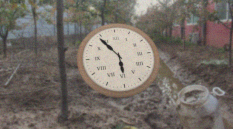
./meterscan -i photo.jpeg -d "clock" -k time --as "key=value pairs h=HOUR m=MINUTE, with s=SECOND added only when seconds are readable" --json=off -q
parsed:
h=5 m=54
